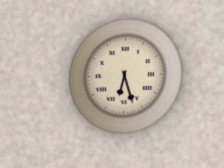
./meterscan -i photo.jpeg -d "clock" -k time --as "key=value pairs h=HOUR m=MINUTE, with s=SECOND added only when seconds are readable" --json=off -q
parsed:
h=6 m=27
